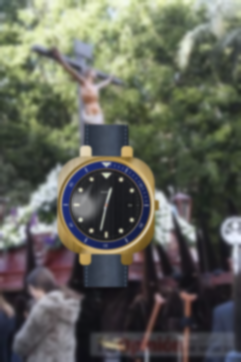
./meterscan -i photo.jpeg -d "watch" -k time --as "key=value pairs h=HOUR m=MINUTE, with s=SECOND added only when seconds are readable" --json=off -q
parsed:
h=12 m=32
